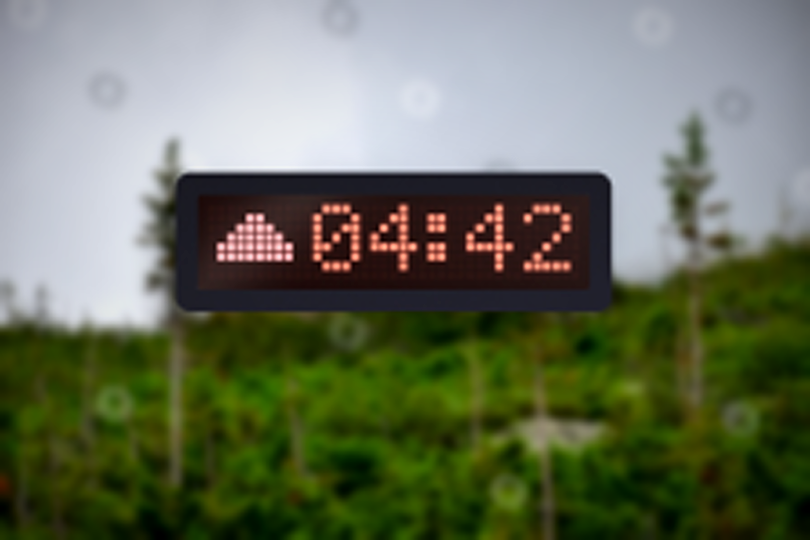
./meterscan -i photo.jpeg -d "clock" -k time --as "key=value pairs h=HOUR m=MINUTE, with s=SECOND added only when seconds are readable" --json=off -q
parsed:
h=4 m=42
